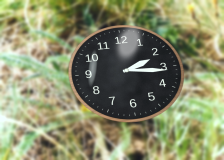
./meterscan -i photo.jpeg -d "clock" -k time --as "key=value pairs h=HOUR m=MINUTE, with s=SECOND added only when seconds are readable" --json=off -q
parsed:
h=2 m=16
